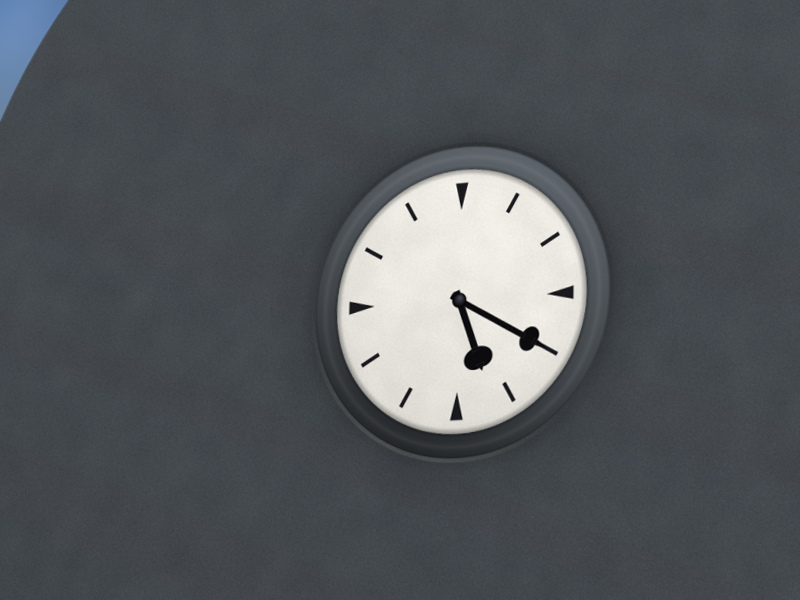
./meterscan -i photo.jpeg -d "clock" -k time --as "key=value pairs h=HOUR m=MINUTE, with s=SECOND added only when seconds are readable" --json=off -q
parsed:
h=5 m=20
